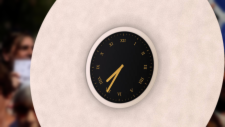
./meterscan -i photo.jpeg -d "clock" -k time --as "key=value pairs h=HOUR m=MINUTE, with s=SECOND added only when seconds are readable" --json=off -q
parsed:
h=7 m=35
